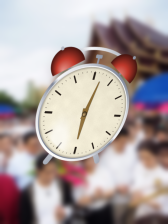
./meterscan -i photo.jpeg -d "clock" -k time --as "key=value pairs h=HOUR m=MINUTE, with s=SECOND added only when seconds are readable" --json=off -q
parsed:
h=6 m=2
